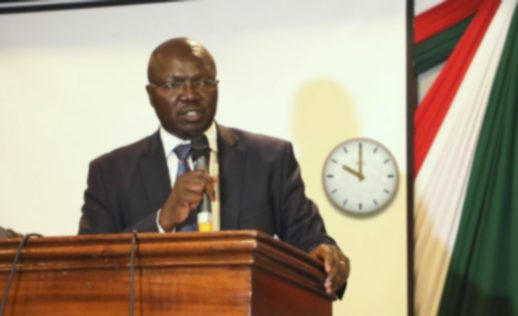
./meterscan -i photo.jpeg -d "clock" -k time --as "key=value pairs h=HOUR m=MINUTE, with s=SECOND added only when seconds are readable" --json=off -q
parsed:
h=10 m=0
